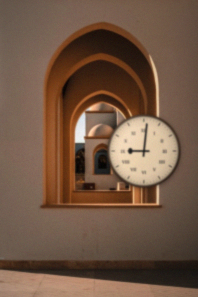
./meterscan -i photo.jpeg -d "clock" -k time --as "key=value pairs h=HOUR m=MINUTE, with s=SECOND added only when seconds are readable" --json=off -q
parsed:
h=9 m=1
